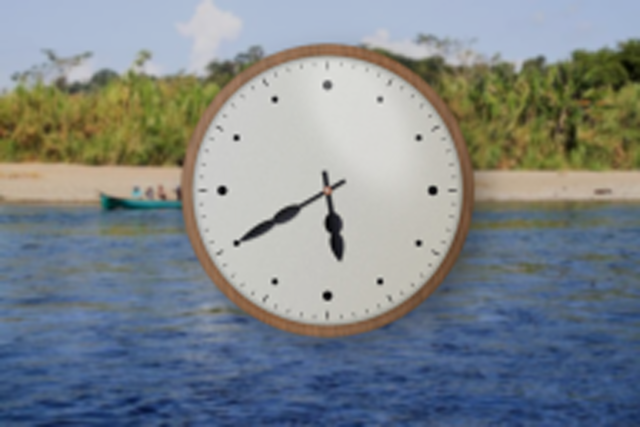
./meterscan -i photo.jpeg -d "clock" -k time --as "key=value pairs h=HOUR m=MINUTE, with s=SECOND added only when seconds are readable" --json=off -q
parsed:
h=5 m=40
